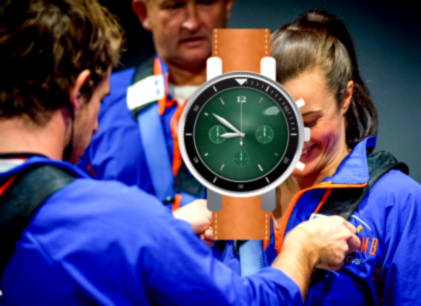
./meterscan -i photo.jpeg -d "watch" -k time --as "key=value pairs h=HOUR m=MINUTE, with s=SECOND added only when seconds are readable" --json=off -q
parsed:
h=8 m=51
